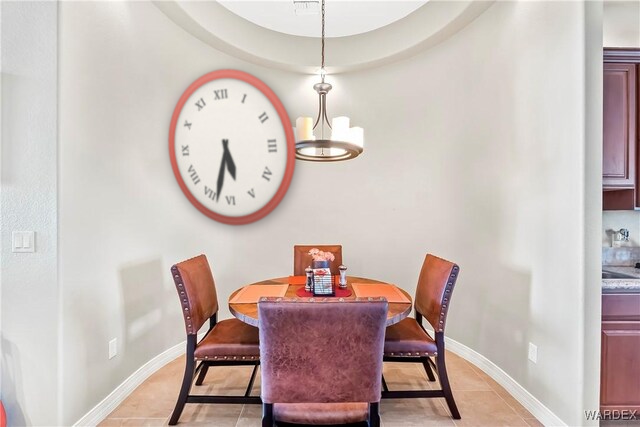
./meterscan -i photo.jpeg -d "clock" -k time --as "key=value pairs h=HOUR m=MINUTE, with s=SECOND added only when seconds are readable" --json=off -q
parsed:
h=5 m=33
